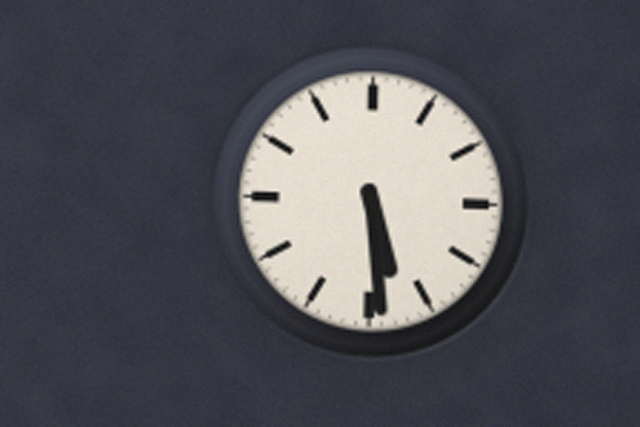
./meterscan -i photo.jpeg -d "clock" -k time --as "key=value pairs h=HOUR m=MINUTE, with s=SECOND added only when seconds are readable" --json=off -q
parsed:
h=5 m=29
